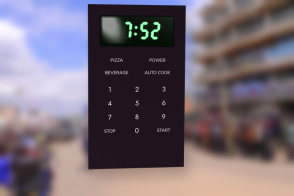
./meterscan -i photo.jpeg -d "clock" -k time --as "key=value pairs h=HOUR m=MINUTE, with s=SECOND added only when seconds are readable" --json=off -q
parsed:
h=7 m=52
